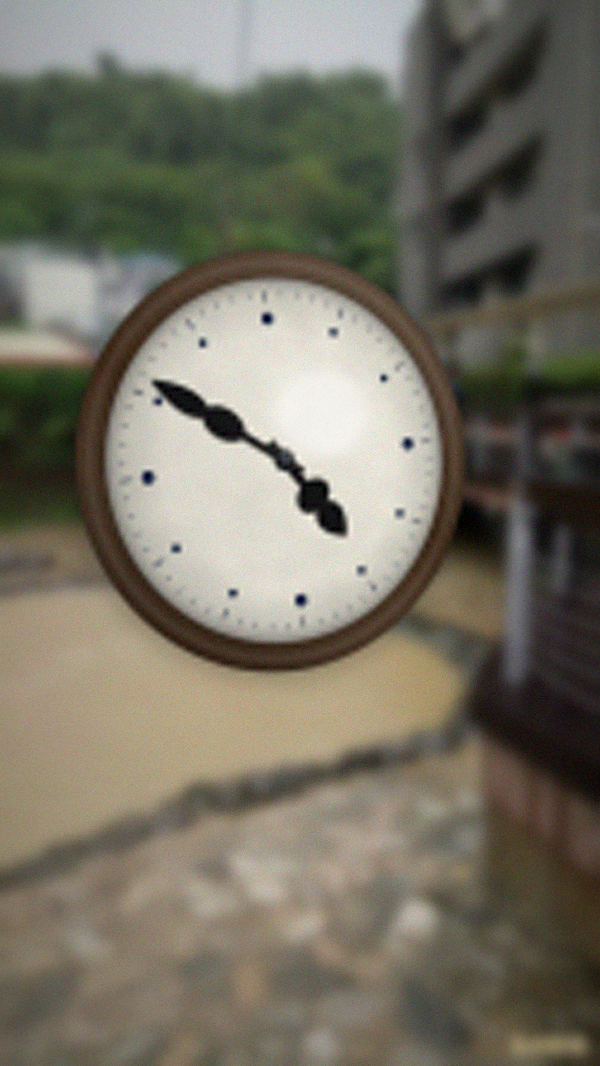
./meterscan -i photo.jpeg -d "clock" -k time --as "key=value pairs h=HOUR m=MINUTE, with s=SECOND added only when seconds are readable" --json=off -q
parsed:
h=4 m=51
